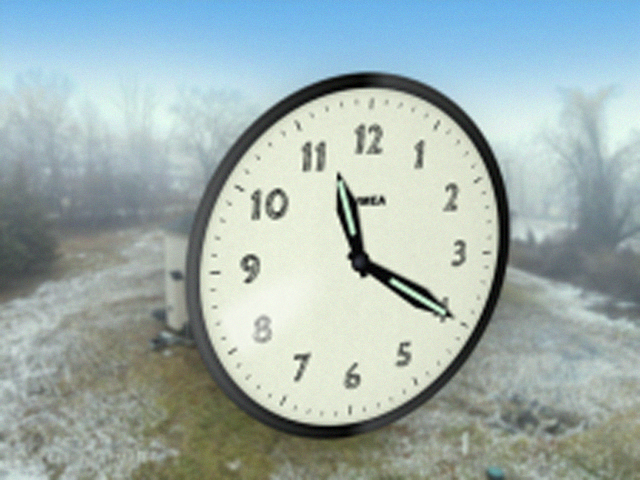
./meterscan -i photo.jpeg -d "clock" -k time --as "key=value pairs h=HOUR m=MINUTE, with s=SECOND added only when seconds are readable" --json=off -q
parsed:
h=11 m=20
